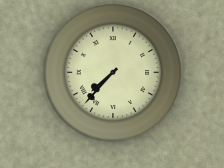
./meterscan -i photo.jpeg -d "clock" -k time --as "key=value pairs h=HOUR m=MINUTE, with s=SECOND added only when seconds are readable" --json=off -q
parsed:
h=7 m=37
